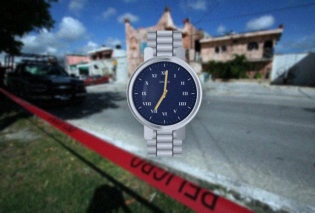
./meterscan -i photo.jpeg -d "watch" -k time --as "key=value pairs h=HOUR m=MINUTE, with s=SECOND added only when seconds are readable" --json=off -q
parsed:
h=7 m=1
